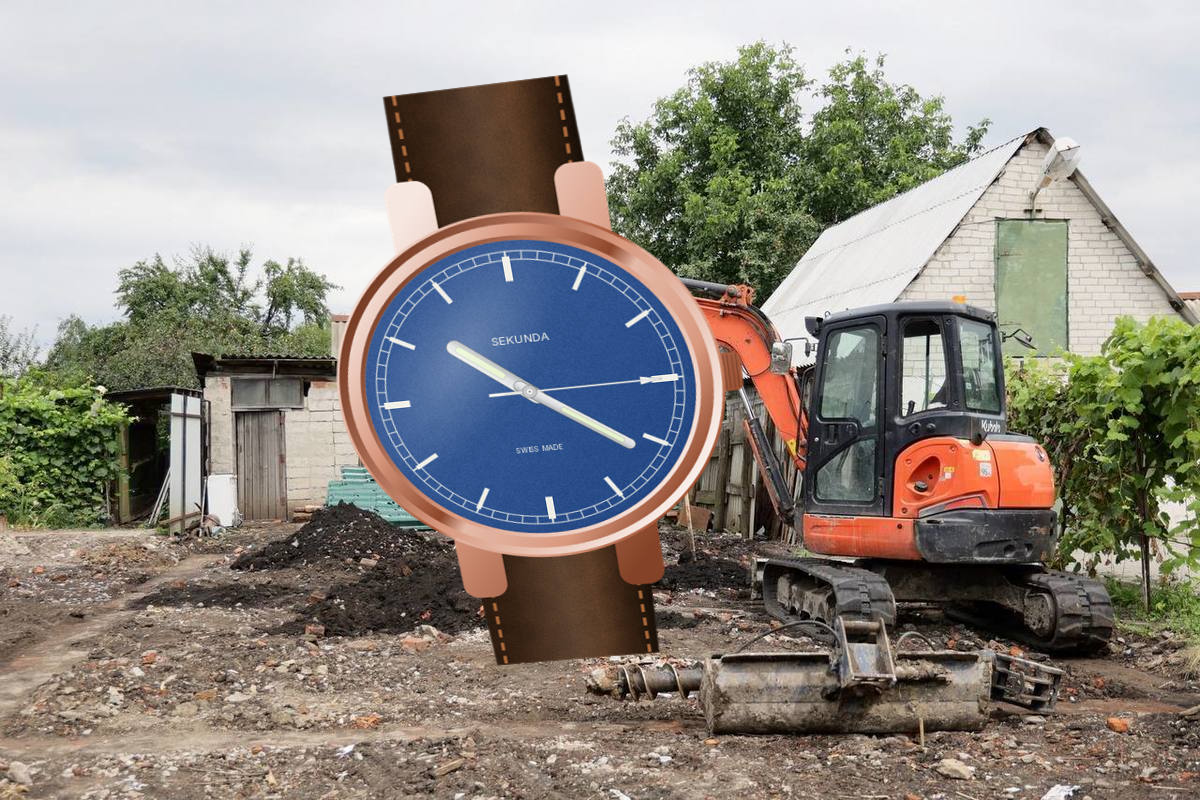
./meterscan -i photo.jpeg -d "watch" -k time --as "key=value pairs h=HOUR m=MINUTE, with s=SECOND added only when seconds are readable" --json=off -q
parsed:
h=10 m=21 s=15
